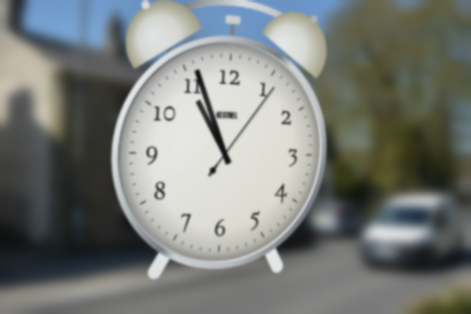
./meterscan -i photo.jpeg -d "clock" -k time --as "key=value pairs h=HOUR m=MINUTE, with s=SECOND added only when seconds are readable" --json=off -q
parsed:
h=10 m=56 s=6
